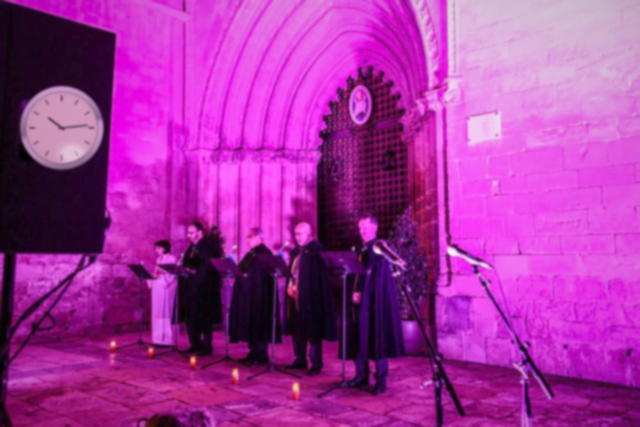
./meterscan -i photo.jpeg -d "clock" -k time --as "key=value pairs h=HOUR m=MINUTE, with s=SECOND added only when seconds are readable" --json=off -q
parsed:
h=10 m=14
